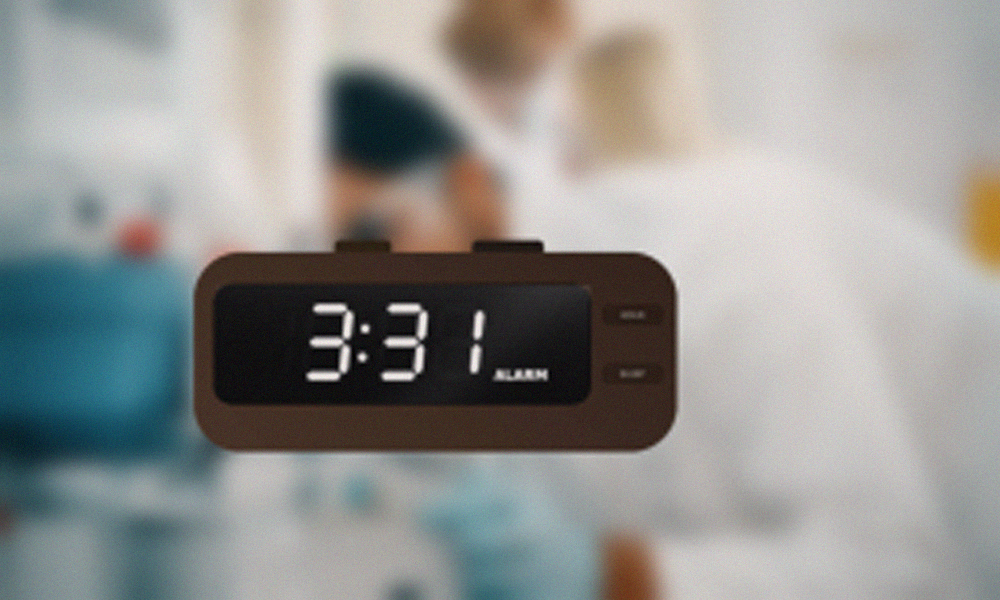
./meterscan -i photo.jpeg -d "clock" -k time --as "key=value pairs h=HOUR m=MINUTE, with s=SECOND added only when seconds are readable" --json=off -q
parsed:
h=3 m=31
